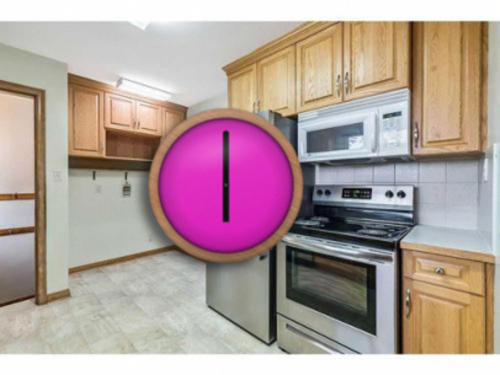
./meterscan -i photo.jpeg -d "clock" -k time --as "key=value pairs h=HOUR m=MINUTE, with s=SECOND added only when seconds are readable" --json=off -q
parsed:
h=6 m=0
